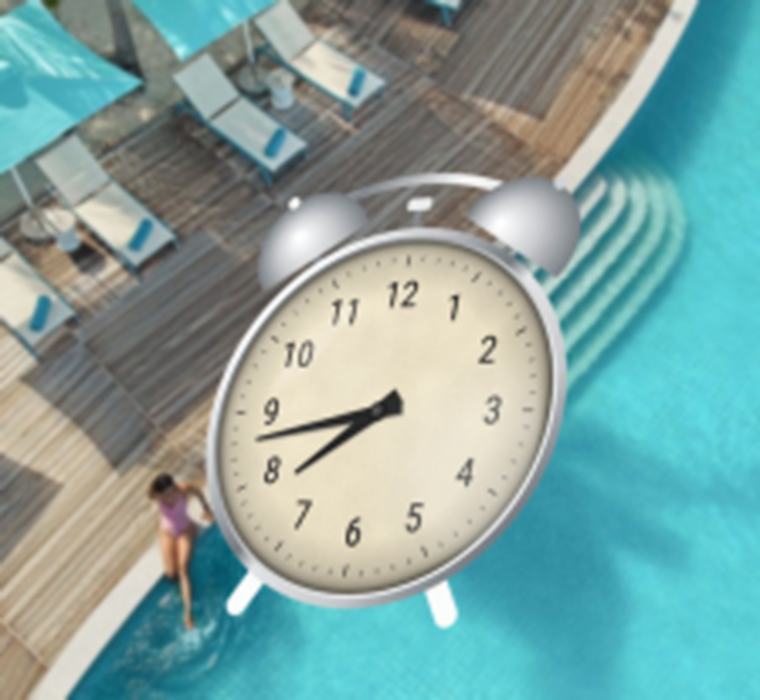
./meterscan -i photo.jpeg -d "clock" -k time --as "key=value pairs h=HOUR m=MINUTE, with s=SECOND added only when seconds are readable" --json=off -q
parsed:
h=7 m=43
